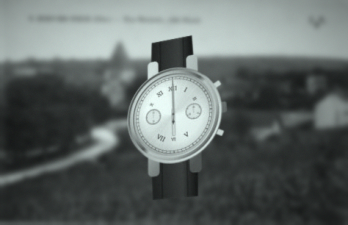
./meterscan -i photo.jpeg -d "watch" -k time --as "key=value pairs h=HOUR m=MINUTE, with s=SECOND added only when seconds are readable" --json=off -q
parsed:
h=6 m=0
